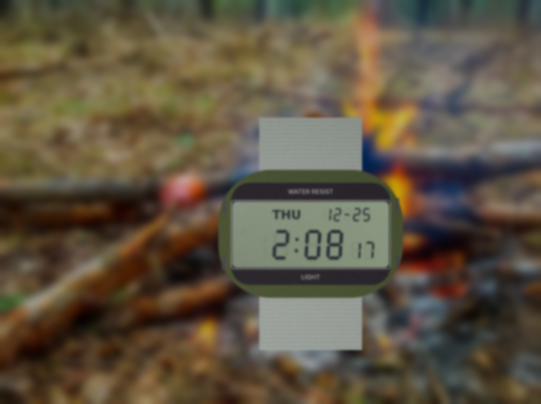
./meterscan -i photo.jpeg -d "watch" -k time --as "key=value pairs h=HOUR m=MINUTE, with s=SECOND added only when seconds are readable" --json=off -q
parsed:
h=2 m=8 s=17
